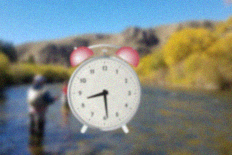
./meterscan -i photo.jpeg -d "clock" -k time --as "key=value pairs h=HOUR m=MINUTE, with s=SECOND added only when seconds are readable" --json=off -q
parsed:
h=8 m=29
